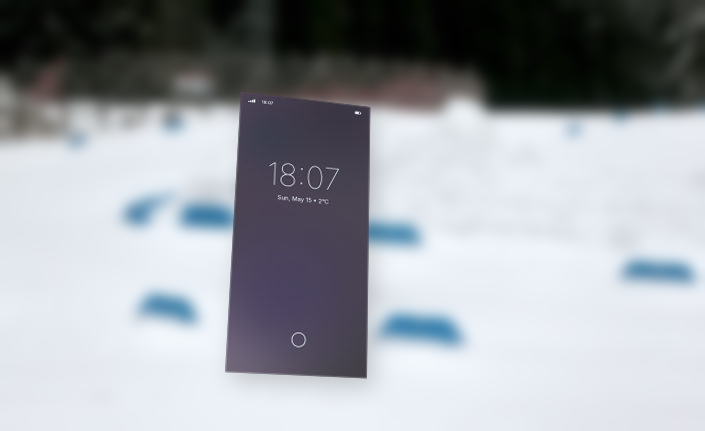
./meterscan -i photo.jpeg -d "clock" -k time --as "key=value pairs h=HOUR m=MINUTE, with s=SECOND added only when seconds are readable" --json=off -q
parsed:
h=18 m=7
